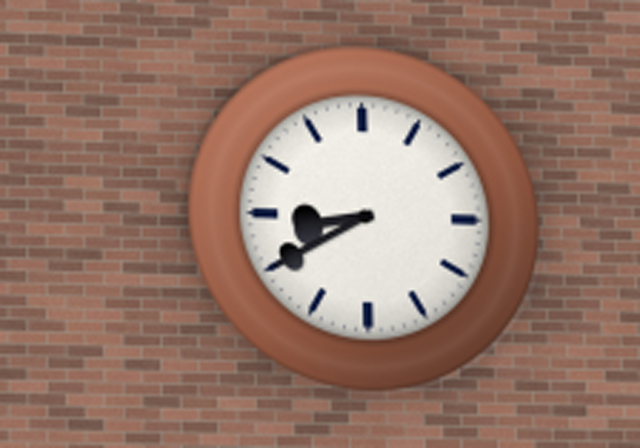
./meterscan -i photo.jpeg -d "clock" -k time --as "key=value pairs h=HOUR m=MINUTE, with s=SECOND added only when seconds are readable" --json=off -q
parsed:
h=8 m=40
